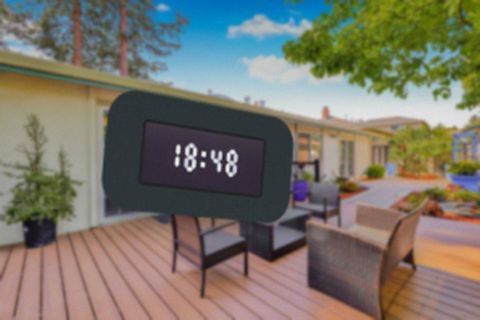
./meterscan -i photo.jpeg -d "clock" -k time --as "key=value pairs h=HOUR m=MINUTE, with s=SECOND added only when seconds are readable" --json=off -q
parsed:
h=18 m=48
